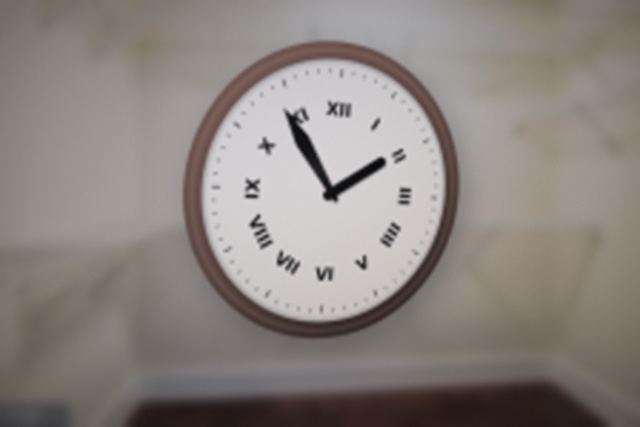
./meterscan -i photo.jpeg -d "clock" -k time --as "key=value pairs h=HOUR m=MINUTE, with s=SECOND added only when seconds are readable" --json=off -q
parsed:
h=1 m=54
